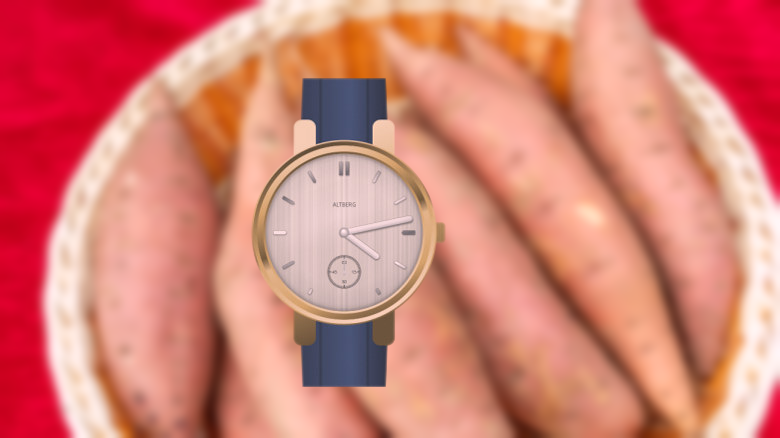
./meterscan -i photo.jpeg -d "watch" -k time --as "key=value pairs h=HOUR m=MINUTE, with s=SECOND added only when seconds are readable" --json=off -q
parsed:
h=4 m=13
